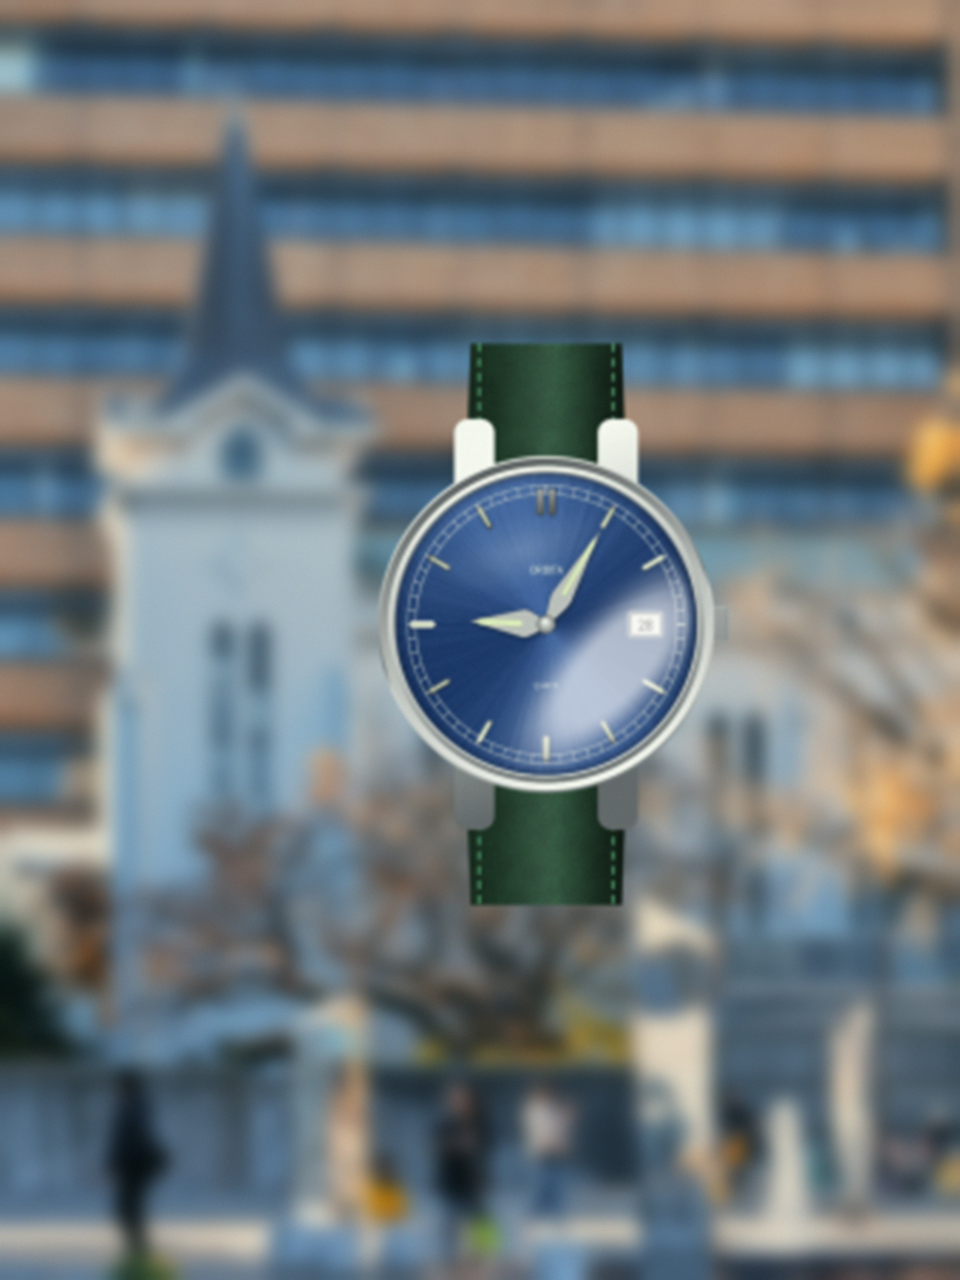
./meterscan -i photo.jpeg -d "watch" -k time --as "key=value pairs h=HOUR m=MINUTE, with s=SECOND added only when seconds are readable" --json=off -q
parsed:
h=9 m=5
